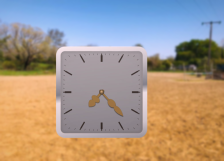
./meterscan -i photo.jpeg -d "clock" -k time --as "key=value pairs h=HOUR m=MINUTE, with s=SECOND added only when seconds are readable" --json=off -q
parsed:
h=7 m=23
